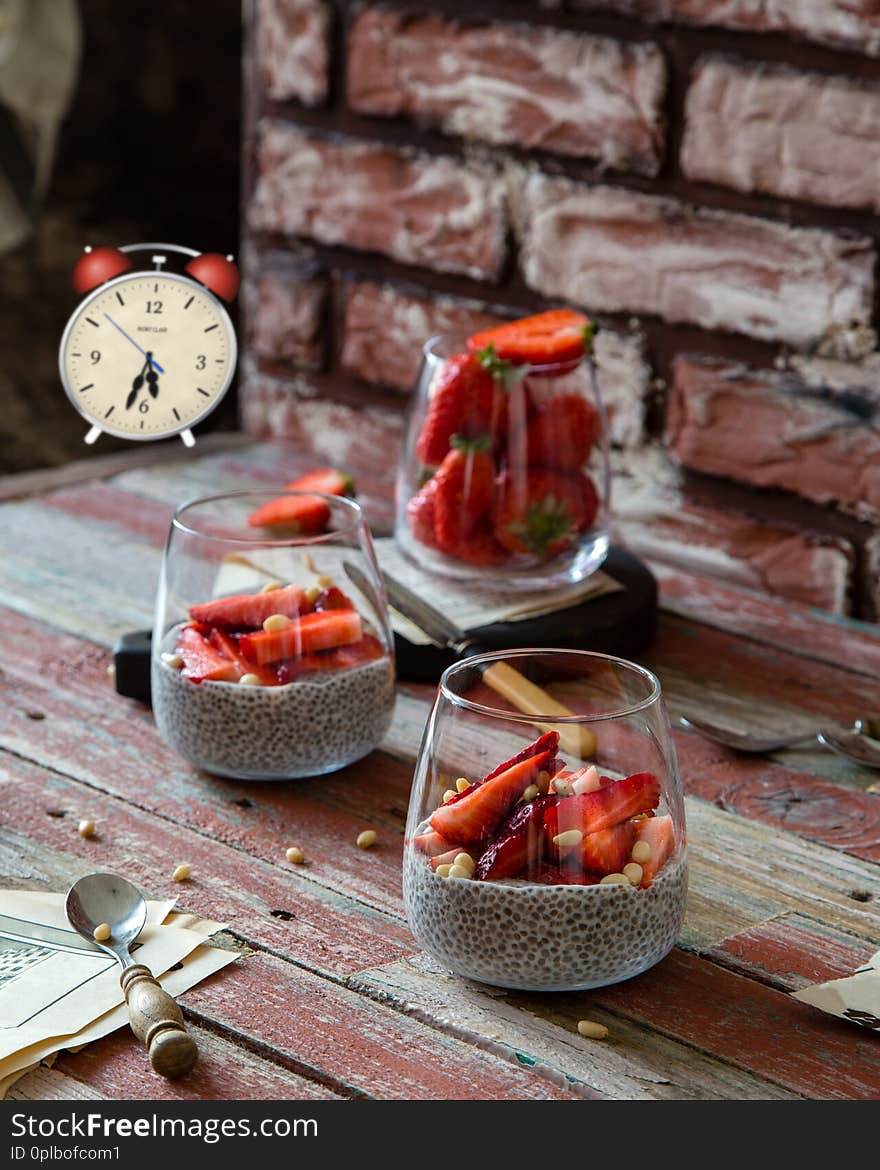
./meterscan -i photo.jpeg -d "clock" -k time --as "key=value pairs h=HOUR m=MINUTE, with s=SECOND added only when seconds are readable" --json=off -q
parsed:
h=5 m=32 s=52
